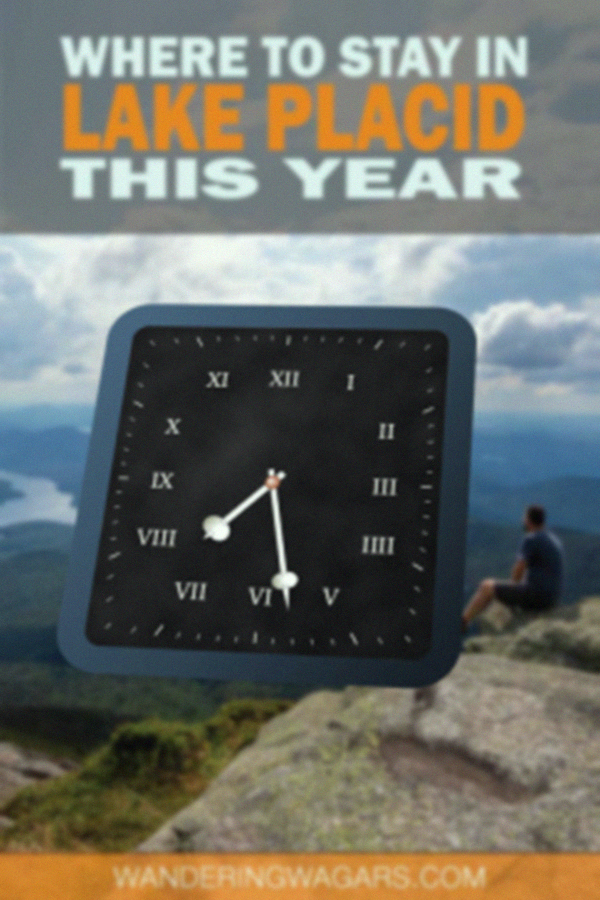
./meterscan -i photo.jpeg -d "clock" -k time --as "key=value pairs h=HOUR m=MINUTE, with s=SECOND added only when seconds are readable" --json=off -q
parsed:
h=7 m=28
